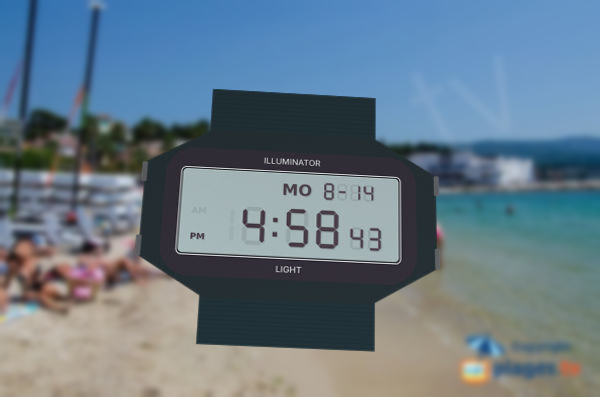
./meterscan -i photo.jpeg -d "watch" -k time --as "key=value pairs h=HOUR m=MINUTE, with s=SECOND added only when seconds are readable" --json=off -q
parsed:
h=4 m=58 s=43
